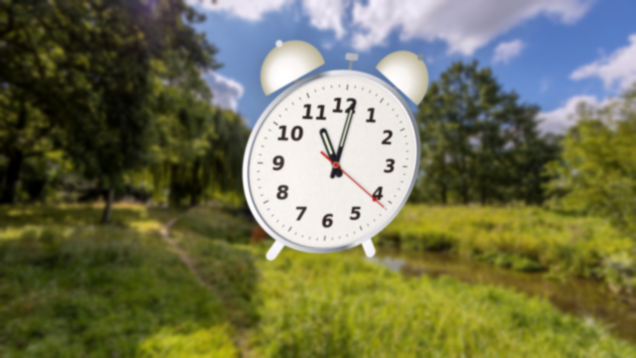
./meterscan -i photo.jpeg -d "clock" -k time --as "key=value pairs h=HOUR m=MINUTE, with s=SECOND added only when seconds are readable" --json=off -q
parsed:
h=11 m=1 s=21
